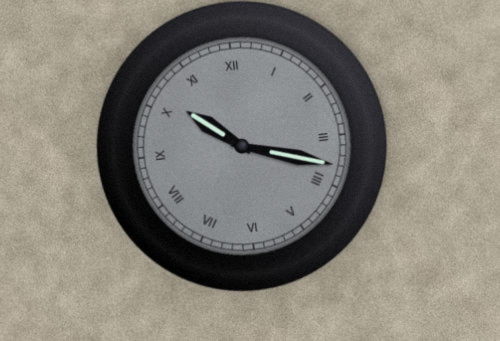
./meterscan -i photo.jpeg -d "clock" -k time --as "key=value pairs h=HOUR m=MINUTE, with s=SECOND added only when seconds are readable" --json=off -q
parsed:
h=10 m=18
